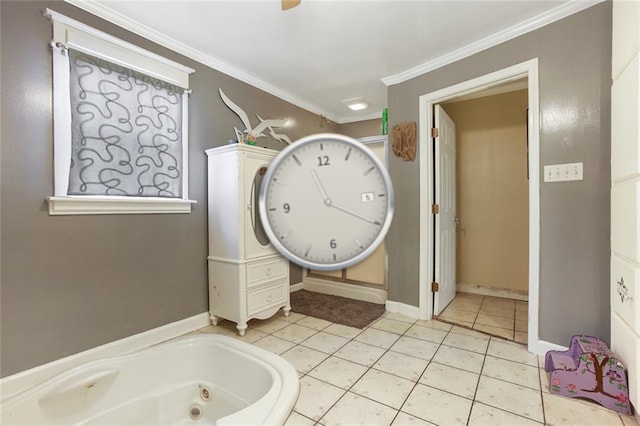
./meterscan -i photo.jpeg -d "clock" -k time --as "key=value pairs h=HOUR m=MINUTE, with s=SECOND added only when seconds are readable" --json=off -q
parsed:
h=11 m=20
